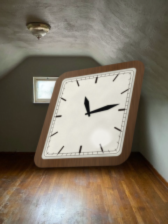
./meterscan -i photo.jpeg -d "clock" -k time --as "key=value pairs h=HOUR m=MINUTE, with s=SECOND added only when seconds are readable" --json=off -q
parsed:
h=11 m=13
